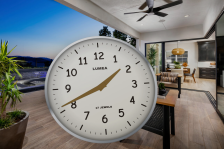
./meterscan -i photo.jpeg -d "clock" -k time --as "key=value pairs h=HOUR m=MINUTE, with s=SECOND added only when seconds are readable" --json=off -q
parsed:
h=1 m=41
